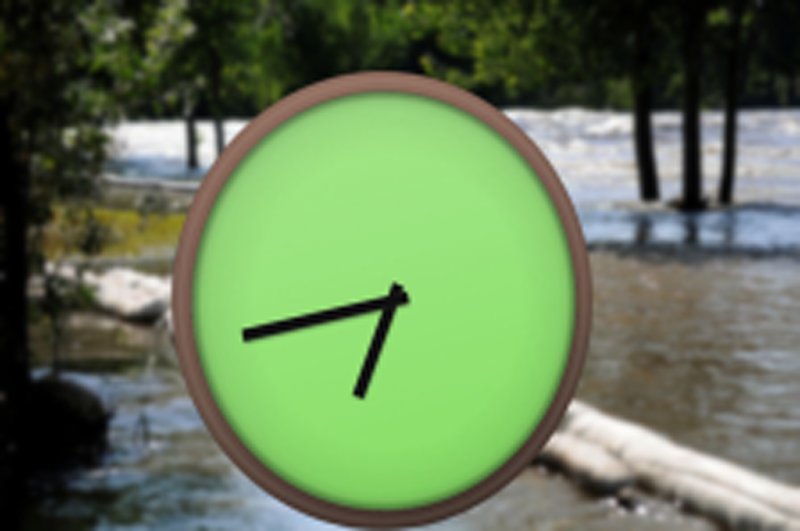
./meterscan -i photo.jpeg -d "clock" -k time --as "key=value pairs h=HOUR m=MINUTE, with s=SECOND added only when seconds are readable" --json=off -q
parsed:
h=6 m=43
